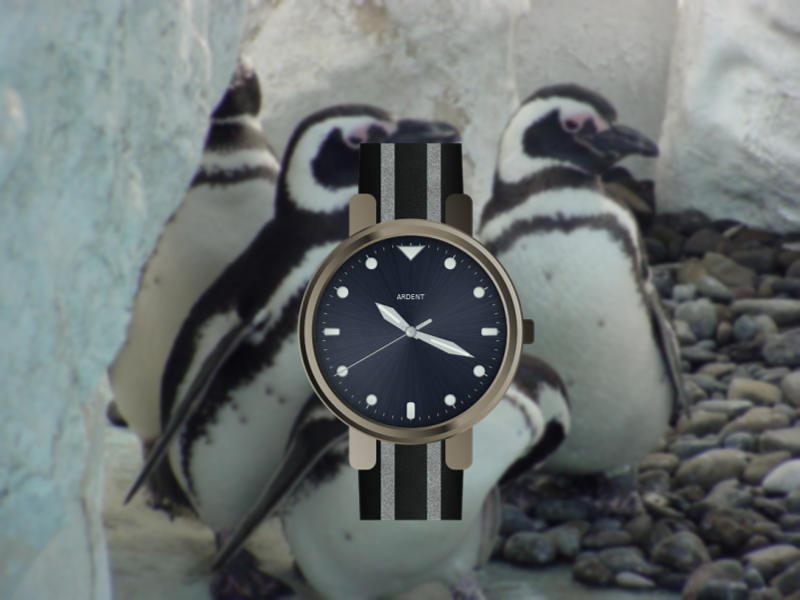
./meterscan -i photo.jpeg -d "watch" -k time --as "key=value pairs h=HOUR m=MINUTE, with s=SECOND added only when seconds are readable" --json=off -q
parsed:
h=10 m=18 s=40
